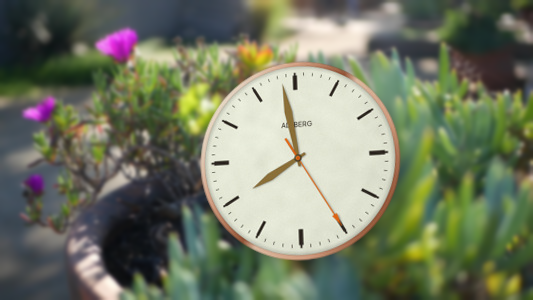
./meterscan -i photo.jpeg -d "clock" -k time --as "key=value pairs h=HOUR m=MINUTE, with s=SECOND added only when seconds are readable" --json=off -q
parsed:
h=7 m=58 s=25
